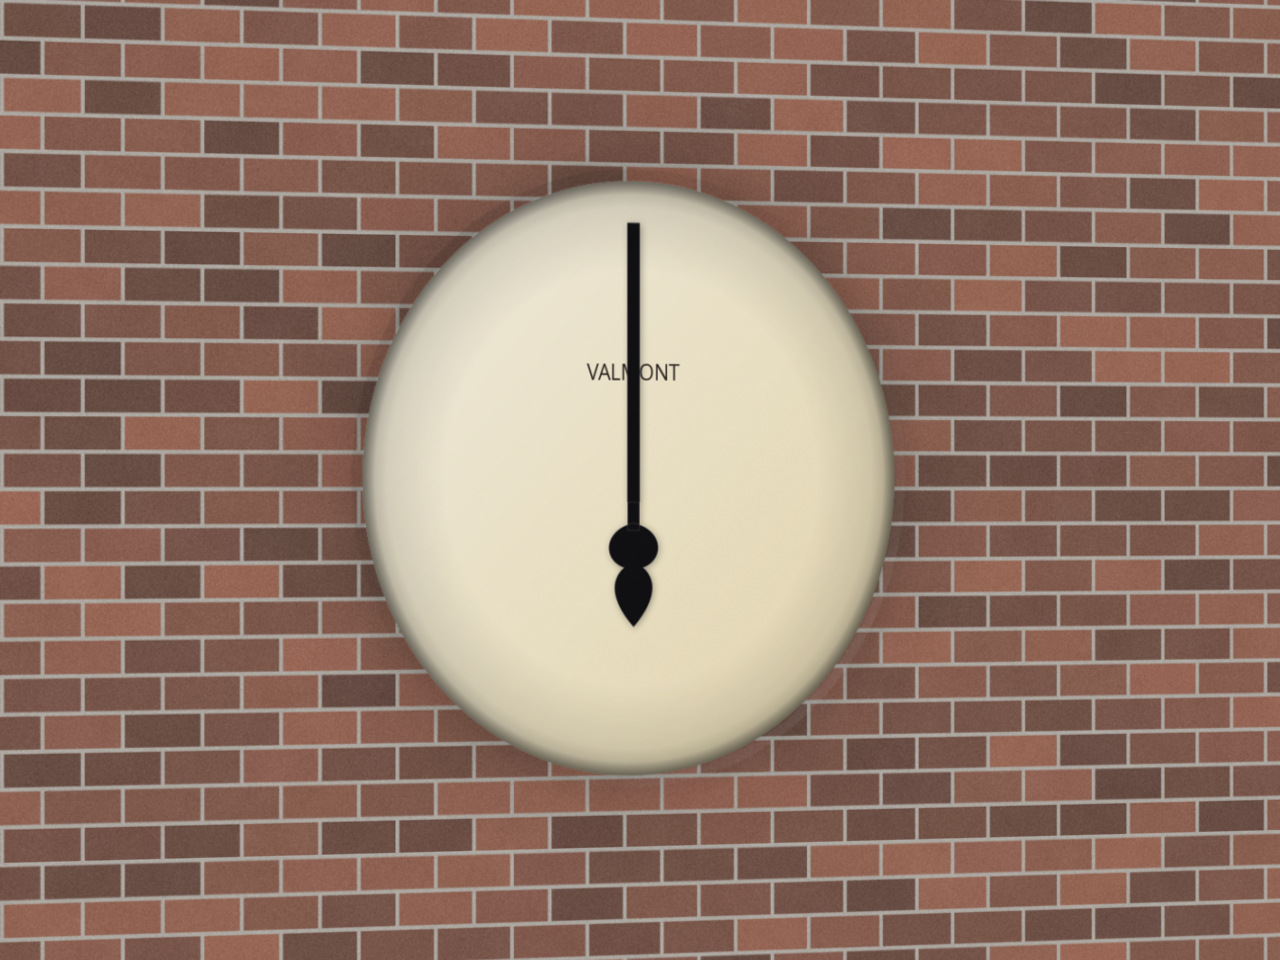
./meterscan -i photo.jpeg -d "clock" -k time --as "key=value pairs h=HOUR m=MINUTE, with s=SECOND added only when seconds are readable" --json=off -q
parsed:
h=6 m=0
